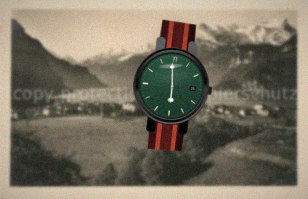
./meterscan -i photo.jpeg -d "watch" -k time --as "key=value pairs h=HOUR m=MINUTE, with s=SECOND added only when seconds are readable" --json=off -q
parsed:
h=5 m=59
